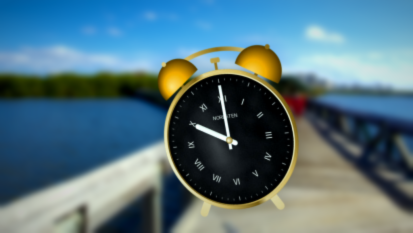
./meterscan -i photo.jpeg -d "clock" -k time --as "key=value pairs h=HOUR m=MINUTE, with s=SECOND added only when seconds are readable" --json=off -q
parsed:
h=10 m=0
